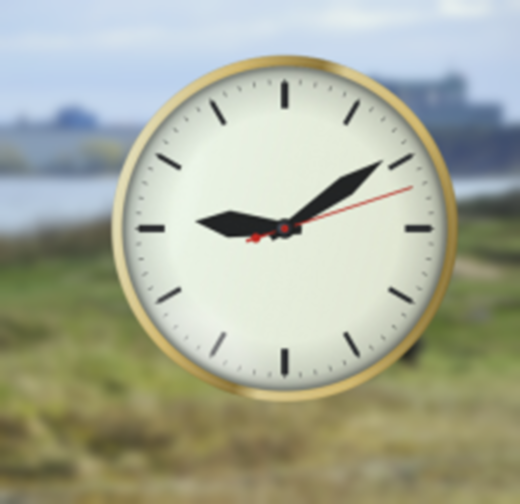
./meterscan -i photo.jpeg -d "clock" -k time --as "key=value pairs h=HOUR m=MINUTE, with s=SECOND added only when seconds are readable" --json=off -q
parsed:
h=9 m=9 s=12
